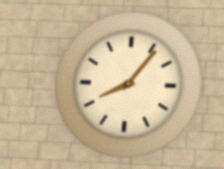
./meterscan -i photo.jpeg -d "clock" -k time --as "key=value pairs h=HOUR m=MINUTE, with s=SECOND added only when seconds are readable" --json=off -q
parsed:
h=8 m=6
